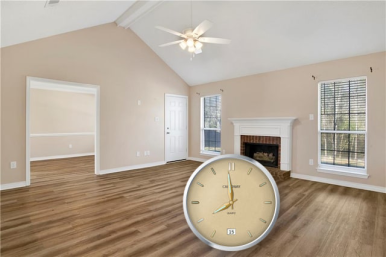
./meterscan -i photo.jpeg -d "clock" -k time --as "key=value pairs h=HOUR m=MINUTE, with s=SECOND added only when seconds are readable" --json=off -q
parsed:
h=7 m=59
